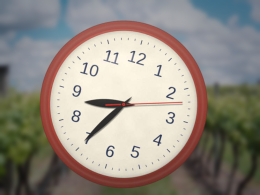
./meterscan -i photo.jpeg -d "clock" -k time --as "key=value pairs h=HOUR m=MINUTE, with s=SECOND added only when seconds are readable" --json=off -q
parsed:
h=8 m=35 s=12
